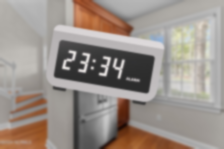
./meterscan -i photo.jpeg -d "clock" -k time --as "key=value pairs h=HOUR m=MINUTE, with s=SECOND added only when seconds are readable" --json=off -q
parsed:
h=23 m=34
